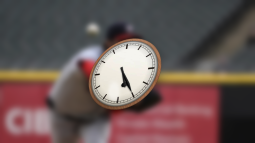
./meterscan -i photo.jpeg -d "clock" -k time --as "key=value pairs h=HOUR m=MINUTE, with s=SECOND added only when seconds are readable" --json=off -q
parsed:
h=5 m=25
